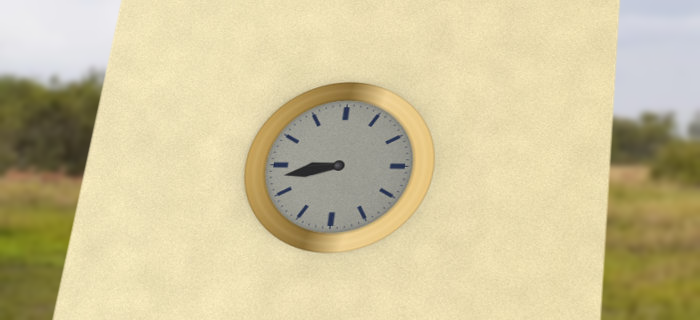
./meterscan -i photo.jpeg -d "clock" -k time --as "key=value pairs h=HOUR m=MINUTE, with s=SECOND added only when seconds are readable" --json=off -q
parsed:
h=8 m=43
